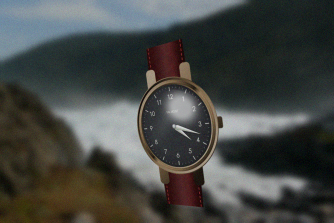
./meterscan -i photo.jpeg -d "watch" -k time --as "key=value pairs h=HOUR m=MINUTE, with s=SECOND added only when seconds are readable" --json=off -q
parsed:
h=4 m=18
